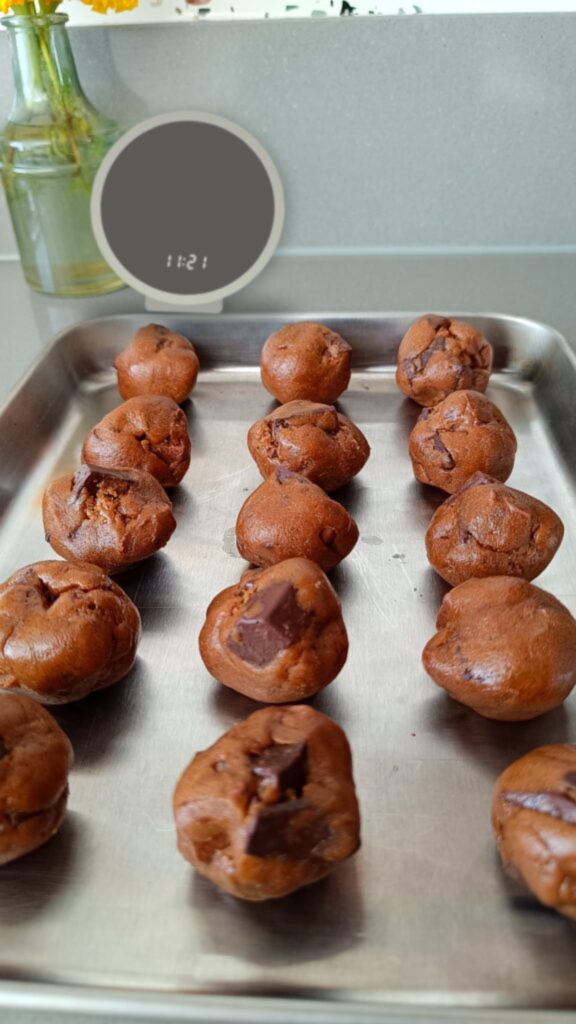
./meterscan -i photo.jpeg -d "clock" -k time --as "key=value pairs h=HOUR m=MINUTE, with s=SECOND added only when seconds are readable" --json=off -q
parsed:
h=11 m=21
